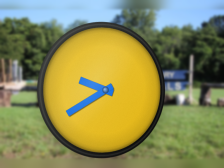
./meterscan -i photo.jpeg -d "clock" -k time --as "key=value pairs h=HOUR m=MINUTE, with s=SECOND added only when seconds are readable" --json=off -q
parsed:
h=9 m=40
